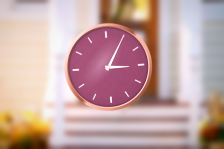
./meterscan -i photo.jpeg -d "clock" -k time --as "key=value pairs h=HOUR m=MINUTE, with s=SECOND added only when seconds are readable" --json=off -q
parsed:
h=3 m=5
